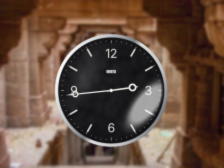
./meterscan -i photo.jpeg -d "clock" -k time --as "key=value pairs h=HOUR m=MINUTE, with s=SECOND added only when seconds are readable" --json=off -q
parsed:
h=2 m=44
